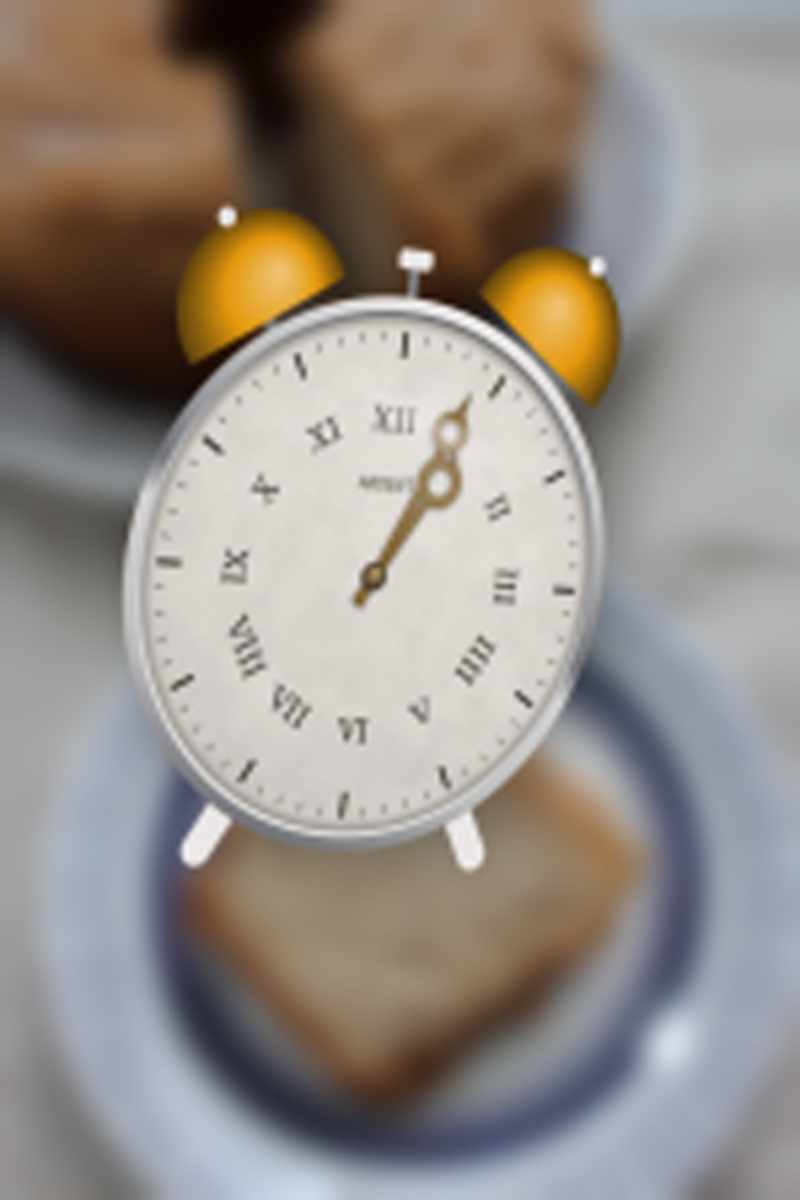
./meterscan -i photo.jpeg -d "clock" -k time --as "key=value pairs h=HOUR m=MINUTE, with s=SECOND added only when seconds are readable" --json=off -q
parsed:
h=1 m=4
